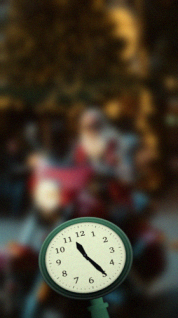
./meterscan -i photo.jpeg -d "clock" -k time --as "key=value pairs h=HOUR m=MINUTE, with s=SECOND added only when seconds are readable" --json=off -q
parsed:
h=11 m=25
